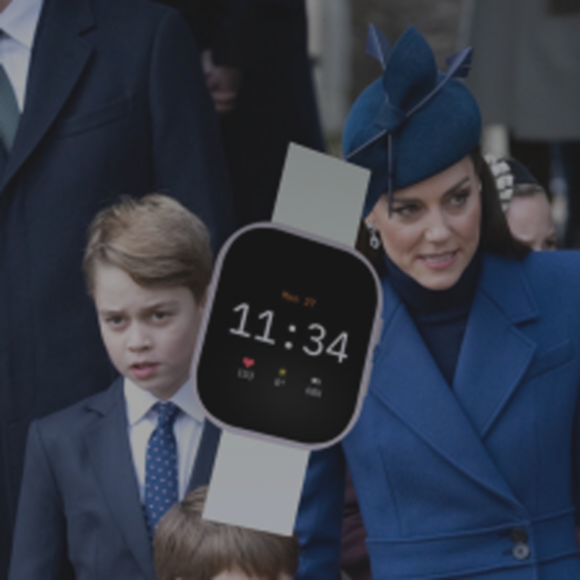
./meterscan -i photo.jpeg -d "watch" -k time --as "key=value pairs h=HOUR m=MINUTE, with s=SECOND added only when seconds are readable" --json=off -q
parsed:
h=11 m=34
